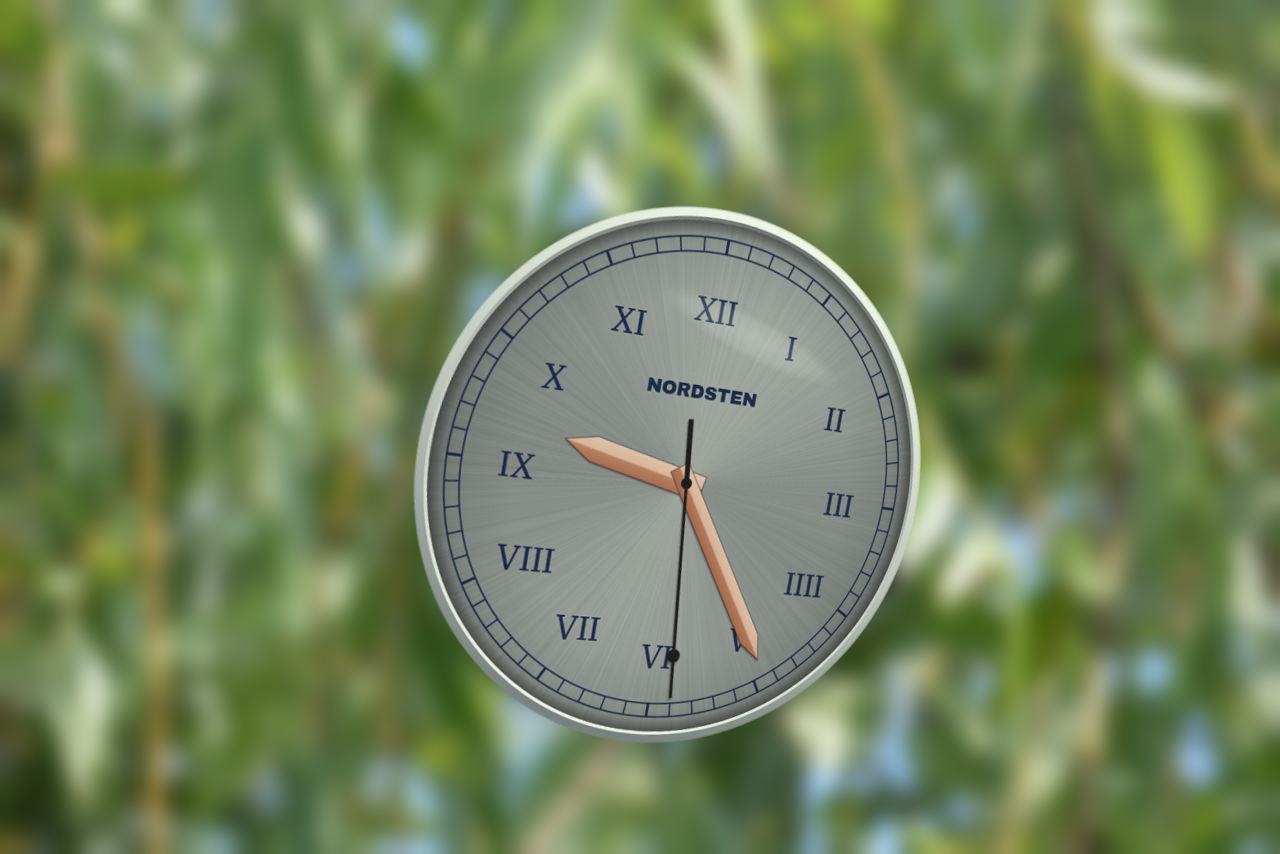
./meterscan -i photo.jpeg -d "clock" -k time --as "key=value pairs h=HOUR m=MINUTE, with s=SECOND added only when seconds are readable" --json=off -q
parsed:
h=9 m=24 s=29
